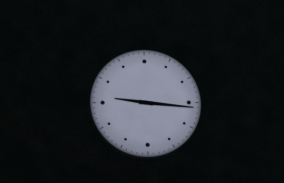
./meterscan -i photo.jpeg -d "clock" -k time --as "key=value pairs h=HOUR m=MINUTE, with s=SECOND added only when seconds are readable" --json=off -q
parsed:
h=9 m=16
